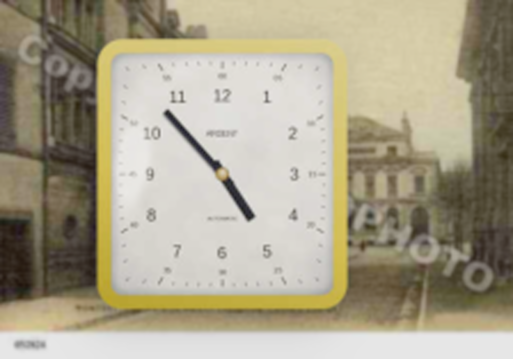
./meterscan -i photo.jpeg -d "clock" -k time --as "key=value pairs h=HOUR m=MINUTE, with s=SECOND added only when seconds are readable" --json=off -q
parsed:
h=4 m=53
